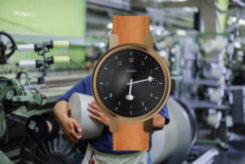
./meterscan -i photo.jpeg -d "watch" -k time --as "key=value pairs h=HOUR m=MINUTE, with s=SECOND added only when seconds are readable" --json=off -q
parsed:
h=6 m=13
